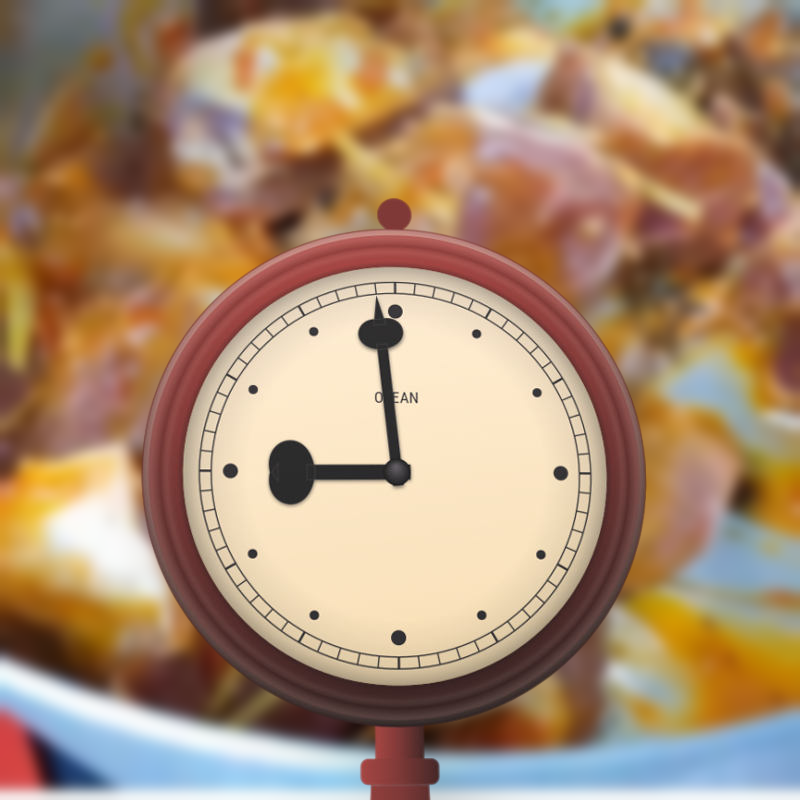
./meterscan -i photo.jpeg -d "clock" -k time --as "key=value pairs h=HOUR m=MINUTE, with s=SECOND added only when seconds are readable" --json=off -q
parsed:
h=8 m=59
